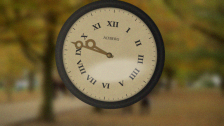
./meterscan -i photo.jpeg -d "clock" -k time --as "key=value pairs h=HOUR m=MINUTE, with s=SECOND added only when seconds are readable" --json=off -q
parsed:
h=9 m=47
